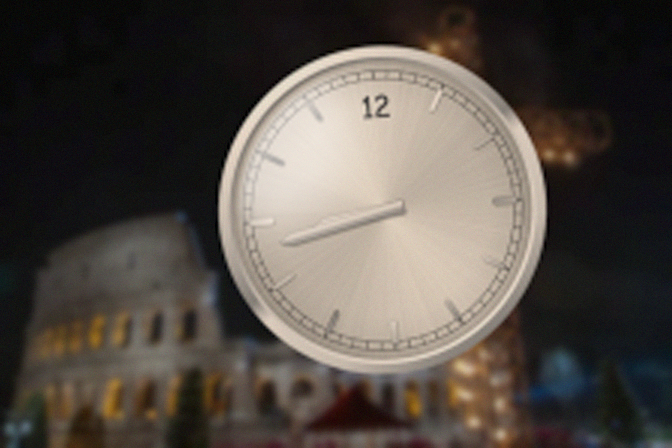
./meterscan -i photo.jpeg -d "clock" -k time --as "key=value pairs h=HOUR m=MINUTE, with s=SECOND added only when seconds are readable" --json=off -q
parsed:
h=8 m=43
